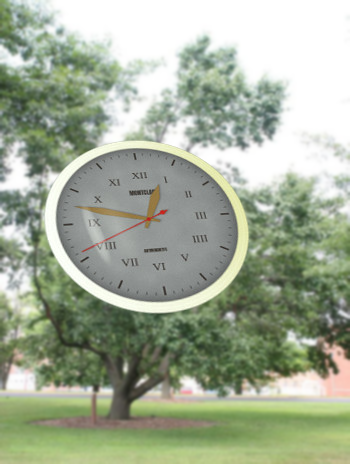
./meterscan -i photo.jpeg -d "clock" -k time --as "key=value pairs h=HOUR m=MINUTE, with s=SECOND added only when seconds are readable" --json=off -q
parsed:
h=12 m=47 s=41
